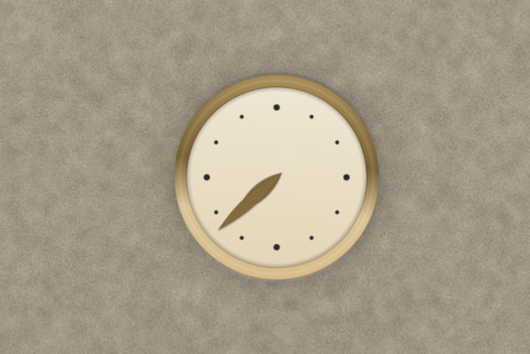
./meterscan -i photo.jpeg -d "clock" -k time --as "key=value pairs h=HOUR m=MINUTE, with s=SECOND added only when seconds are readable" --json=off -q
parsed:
h=7 m=38
